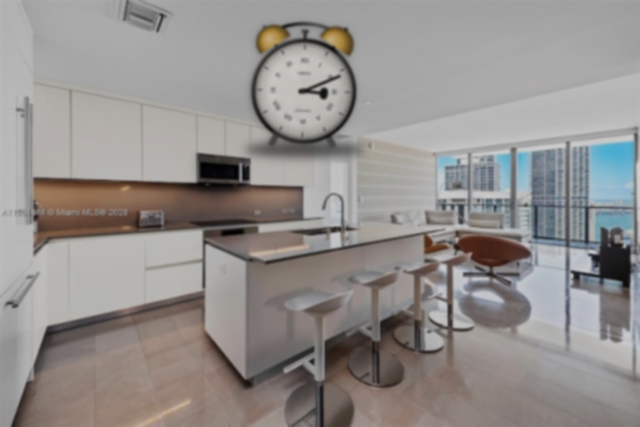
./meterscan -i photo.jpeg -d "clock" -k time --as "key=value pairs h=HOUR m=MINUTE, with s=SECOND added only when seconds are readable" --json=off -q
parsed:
h=3 m=11
